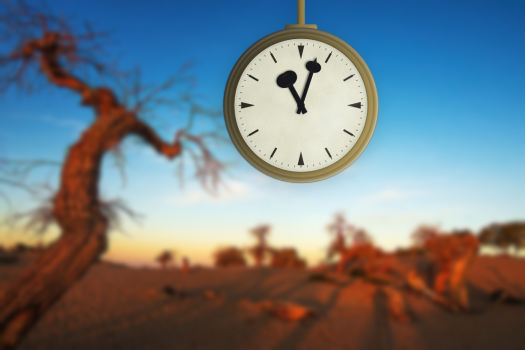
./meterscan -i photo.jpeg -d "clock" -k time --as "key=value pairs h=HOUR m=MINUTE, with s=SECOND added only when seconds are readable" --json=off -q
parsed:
h=11 m=3
